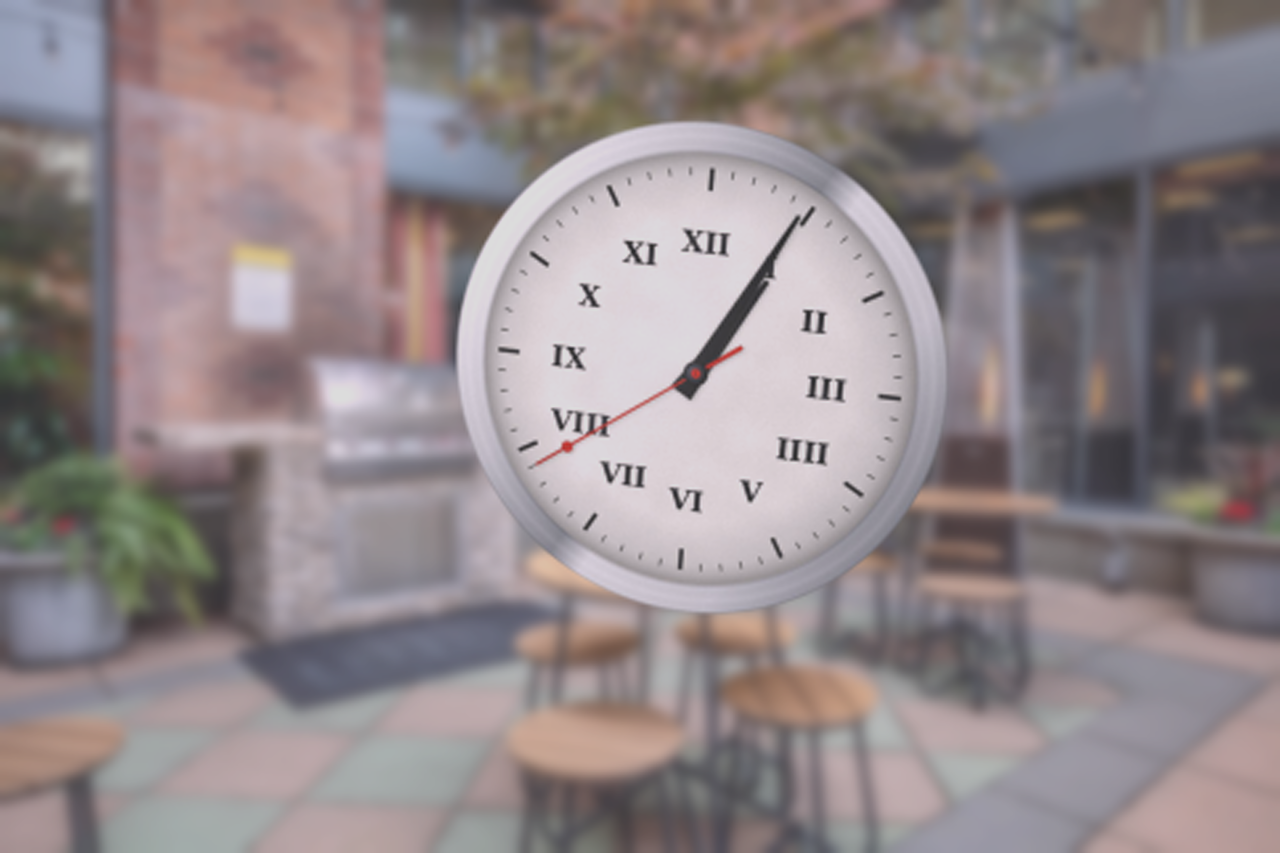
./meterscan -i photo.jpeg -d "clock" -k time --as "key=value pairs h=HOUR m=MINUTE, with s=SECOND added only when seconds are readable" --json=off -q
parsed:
h=1 m=4 s=39
